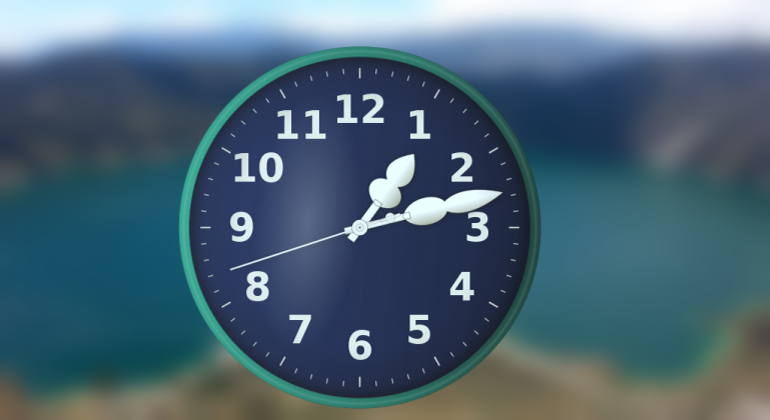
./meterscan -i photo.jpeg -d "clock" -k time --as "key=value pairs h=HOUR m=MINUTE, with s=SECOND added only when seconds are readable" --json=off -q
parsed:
h=1 m=12 s=42
